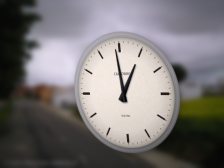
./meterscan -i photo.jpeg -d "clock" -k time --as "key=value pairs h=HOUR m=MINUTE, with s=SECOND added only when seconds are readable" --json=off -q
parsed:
h=12 m=59
